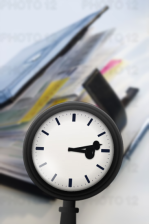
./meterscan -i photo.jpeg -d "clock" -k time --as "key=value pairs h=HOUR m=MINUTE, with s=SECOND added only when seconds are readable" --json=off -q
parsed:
h=3 m=13
